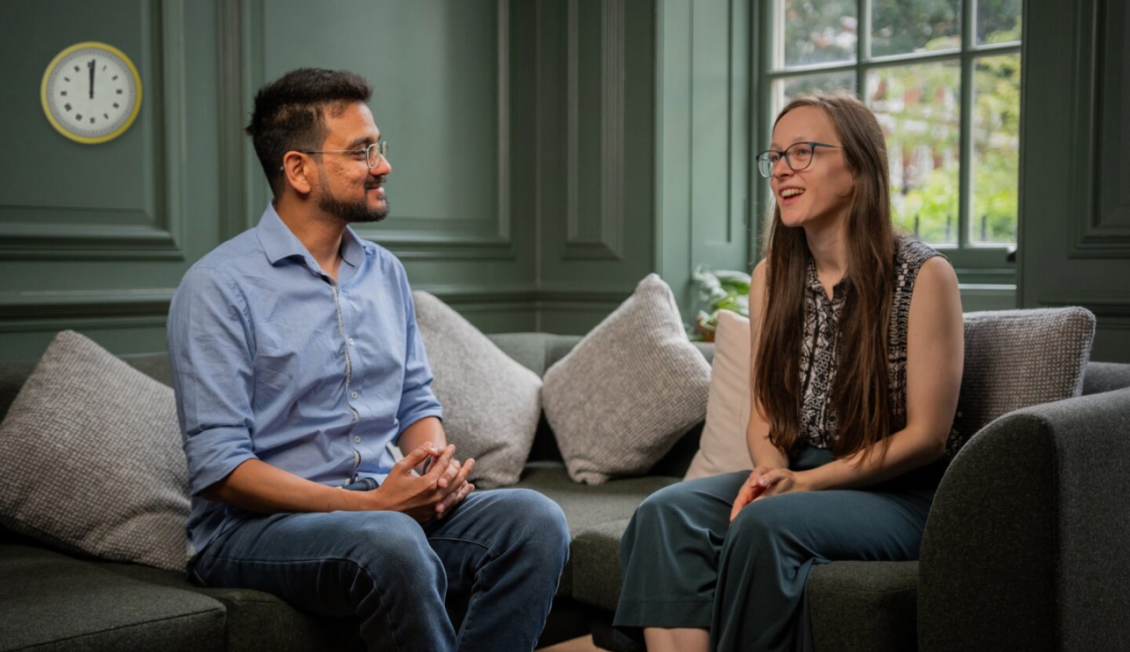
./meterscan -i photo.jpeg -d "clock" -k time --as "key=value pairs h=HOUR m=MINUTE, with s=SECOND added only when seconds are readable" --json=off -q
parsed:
h=12 m=1
